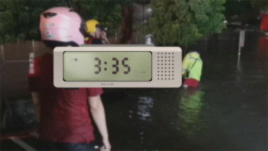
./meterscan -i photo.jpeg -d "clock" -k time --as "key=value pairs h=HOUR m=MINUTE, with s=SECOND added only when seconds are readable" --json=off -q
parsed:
h=3 m=35
